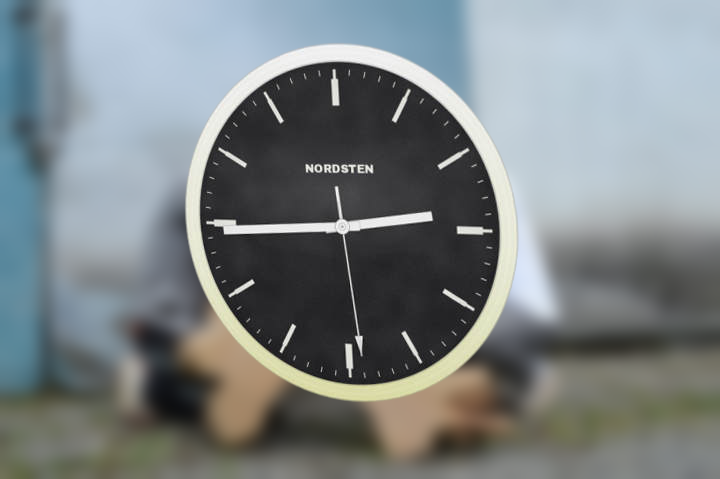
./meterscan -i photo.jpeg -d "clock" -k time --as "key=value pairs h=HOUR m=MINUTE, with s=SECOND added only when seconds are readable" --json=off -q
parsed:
h=2 m=44 s=29
